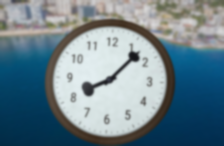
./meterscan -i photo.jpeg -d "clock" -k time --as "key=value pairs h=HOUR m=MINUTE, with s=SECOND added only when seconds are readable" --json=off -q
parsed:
h=8 m=7
